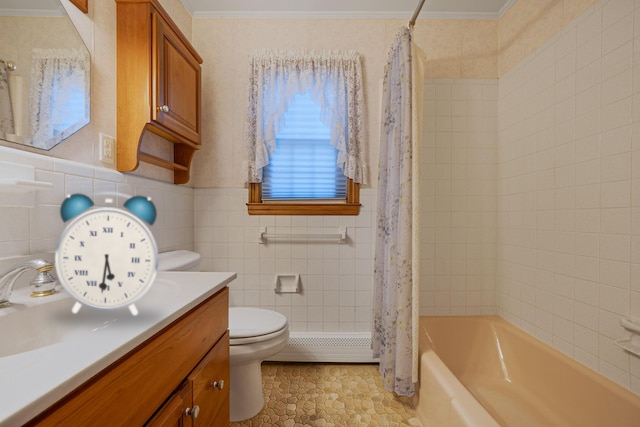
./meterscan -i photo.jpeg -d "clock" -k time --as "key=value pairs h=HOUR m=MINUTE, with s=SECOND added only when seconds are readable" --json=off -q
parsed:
h=5 m=31
